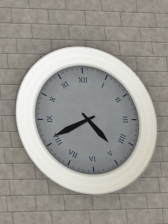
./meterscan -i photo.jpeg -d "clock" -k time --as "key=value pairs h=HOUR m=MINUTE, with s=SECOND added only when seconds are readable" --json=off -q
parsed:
h=4 m=41
